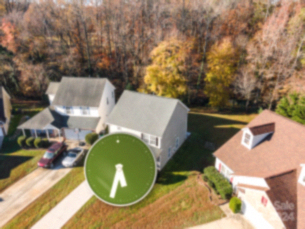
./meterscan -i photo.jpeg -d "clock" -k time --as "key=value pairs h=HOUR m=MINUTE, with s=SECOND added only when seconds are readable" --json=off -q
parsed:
h=5 m=33
